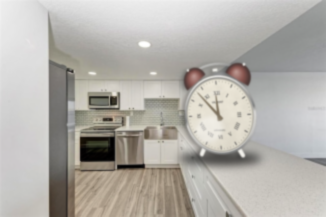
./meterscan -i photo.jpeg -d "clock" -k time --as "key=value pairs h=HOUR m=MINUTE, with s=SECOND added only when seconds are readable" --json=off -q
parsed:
h=11 m=53
